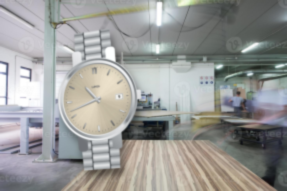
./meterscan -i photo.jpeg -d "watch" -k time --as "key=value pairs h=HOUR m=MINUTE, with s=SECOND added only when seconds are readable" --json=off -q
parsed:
h=10 m=42
